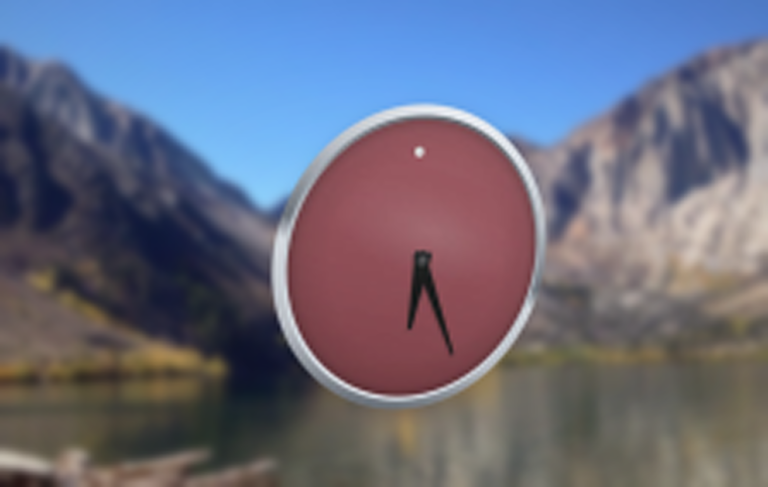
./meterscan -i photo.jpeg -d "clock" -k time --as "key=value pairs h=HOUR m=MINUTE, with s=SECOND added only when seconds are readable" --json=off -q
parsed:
h=6 m=27
